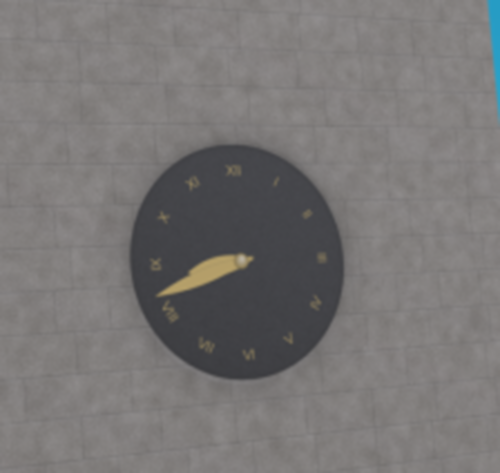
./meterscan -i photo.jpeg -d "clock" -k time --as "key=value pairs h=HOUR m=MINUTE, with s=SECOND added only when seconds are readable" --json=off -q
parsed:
h=8 m=42
